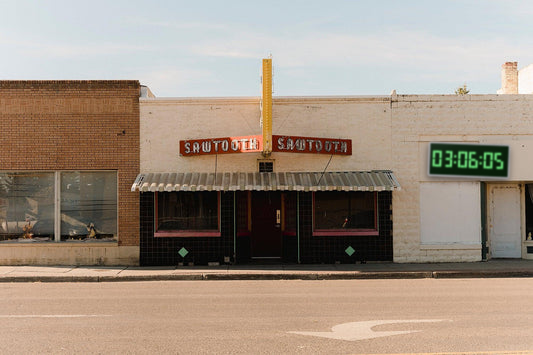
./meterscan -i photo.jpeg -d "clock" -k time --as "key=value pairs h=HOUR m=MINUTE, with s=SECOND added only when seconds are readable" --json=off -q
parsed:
h=3 m=6 s=5
